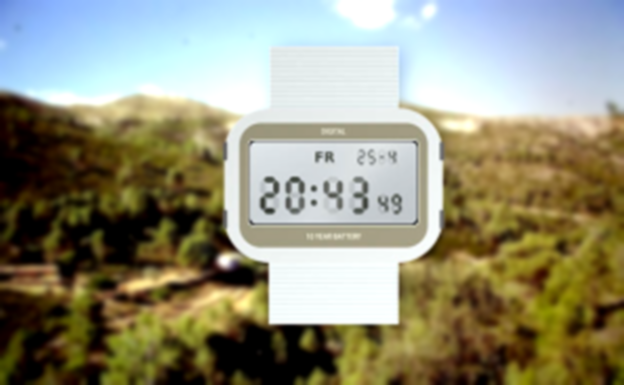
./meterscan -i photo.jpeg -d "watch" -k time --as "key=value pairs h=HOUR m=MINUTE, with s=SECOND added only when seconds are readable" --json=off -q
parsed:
h=20 m=43 s=49
